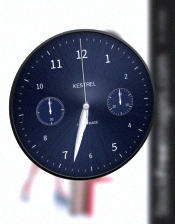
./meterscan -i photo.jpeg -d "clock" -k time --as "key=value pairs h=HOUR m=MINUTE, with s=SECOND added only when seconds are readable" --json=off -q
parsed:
h=6 m=33
